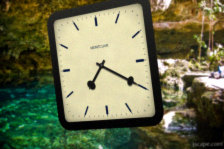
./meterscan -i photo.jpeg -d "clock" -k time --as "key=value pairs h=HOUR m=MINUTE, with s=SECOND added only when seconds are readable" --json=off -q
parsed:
h=7 m=20
